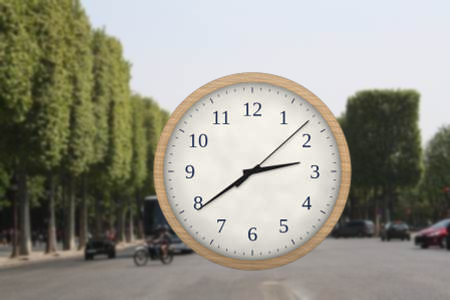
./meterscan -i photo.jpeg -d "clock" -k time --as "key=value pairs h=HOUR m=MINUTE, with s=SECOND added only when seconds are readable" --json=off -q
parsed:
h=2 m=39 s=8
